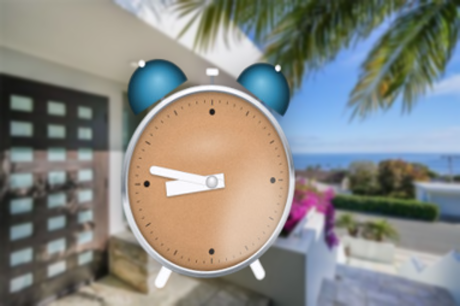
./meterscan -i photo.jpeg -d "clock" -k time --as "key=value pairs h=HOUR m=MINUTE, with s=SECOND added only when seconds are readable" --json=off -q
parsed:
h=8 m=47
